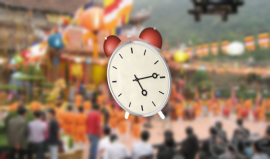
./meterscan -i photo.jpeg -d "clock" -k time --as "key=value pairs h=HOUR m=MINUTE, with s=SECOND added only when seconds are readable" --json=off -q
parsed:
h=5 m=14
